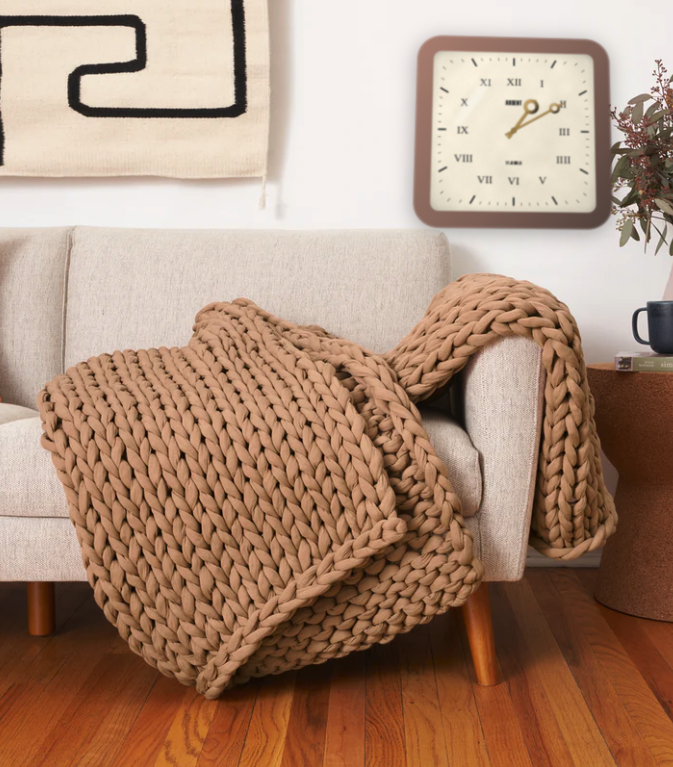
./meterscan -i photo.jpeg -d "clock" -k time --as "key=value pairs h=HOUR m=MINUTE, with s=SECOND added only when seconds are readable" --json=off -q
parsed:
h=1 m=10
